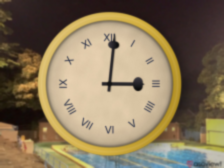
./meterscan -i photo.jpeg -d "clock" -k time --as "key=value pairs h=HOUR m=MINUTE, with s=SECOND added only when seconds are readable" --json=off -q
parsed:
h=3 m=1
